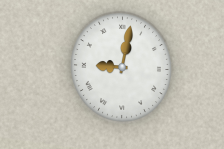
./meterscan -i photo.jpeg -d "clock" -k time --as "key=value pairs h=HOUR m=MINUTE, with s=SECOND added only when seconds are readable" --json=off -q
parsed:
h=9 m=2
